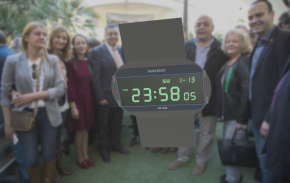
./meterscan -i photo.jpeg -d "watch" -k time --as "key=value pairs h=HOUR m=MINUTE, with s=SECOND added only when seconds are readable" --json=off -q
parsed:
h=23 m=58 s=5
